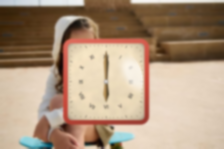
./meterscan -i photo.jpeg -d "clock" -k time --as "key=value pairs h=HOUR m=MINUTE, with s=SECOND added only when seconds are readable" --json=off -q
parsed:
h=6 m=0
